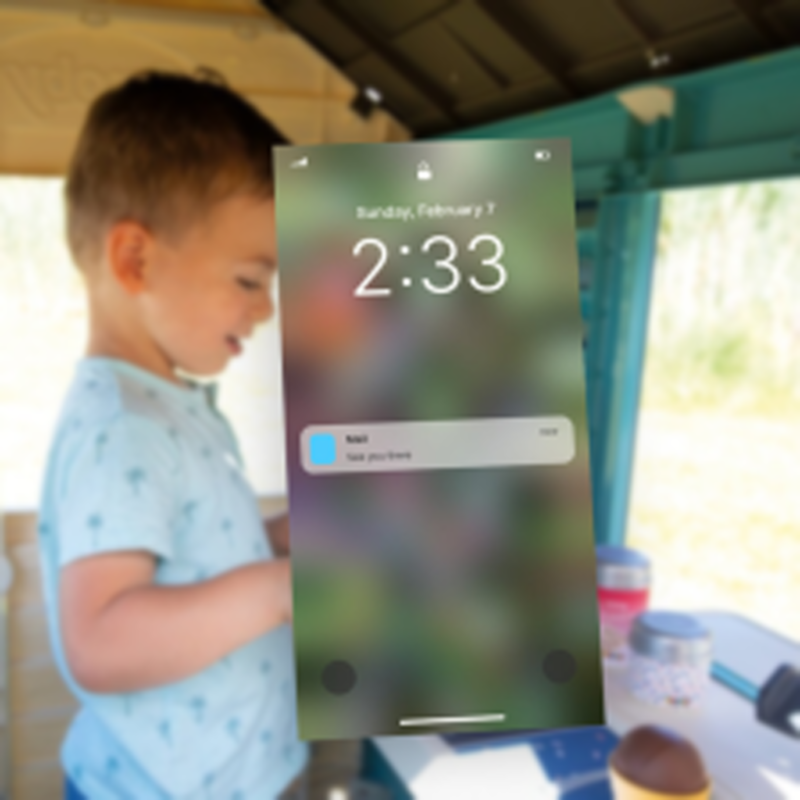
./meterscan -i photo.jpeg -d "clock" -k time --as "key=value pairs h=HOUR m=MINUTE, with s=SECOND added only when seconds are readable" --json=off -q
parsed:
h=2 m=33
